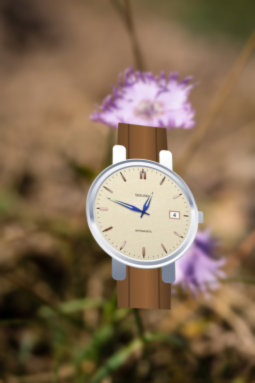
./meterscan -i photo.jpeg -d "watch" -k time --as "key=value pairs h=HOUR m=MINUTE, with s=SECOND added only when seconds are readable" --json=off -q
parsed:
h=12 m=48
